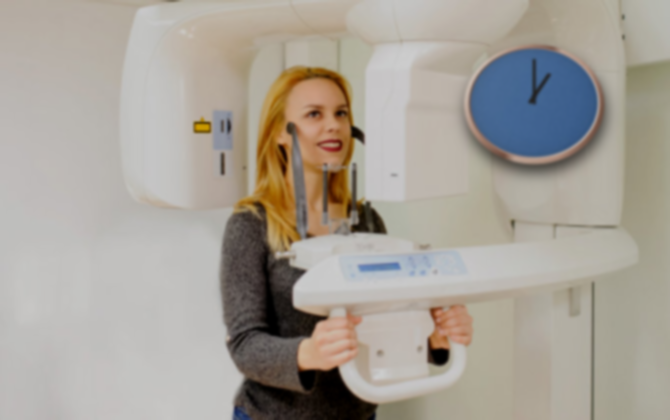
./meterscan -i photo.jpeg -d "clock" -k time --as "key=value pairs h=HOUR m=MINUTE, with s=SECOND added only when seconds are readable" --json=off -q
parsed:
h=1 m=0
